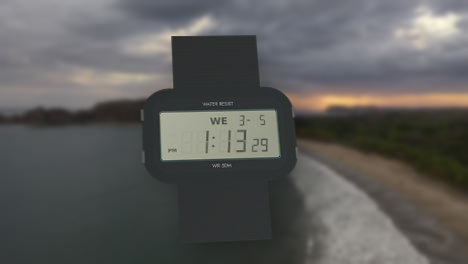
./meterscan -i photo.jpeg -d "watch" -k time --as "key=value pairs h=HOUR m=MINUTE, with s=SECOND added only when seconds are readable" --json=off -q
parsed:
h=1 m=13 s=29
